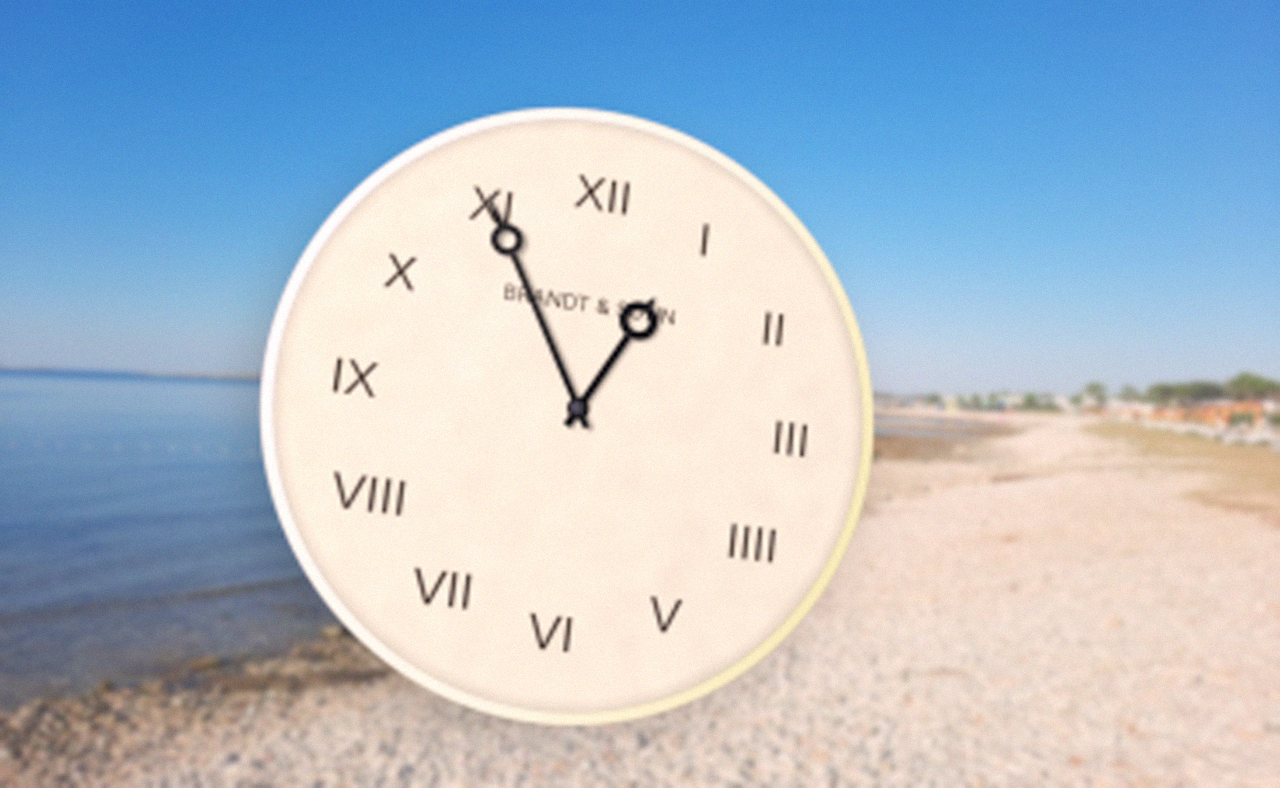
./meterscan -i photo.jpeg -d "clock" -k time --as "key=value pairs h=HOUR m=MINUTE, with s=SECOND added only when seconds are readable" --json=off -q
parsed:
h=12 m=55
